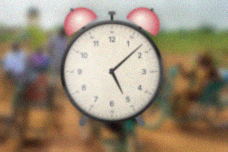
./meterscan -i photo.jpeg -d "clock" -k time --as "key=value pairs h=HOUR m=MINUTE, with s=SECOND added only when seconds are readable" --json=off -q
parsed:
h=5 m=8
